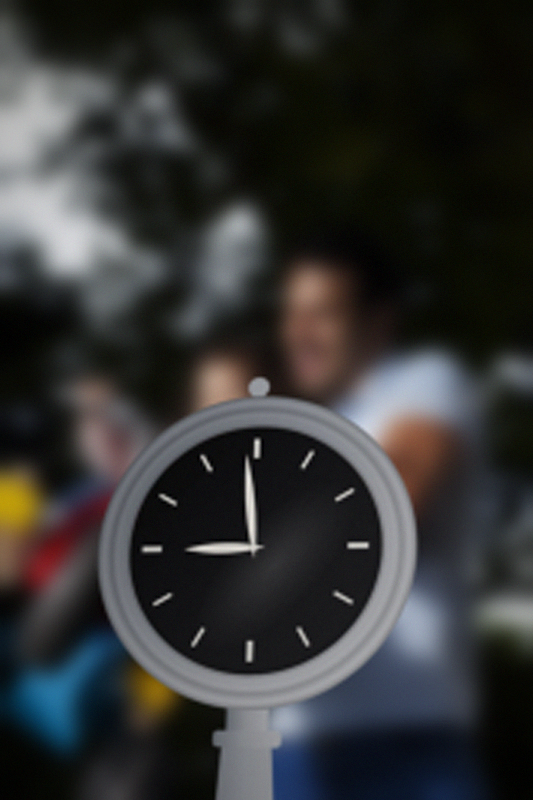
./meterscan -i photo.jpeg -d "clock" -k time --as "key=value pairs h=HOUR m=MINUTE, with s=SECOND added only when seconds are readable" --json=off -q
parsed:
h=8 m=59
